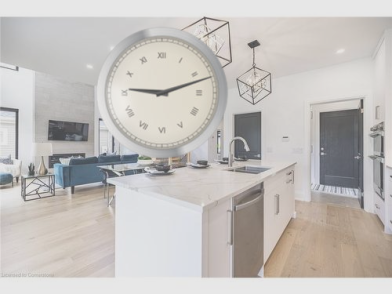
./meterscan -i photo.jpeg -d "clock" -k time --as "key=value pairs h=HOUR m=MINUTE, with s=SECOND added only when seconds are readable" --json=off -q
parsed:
h=9 m=12
